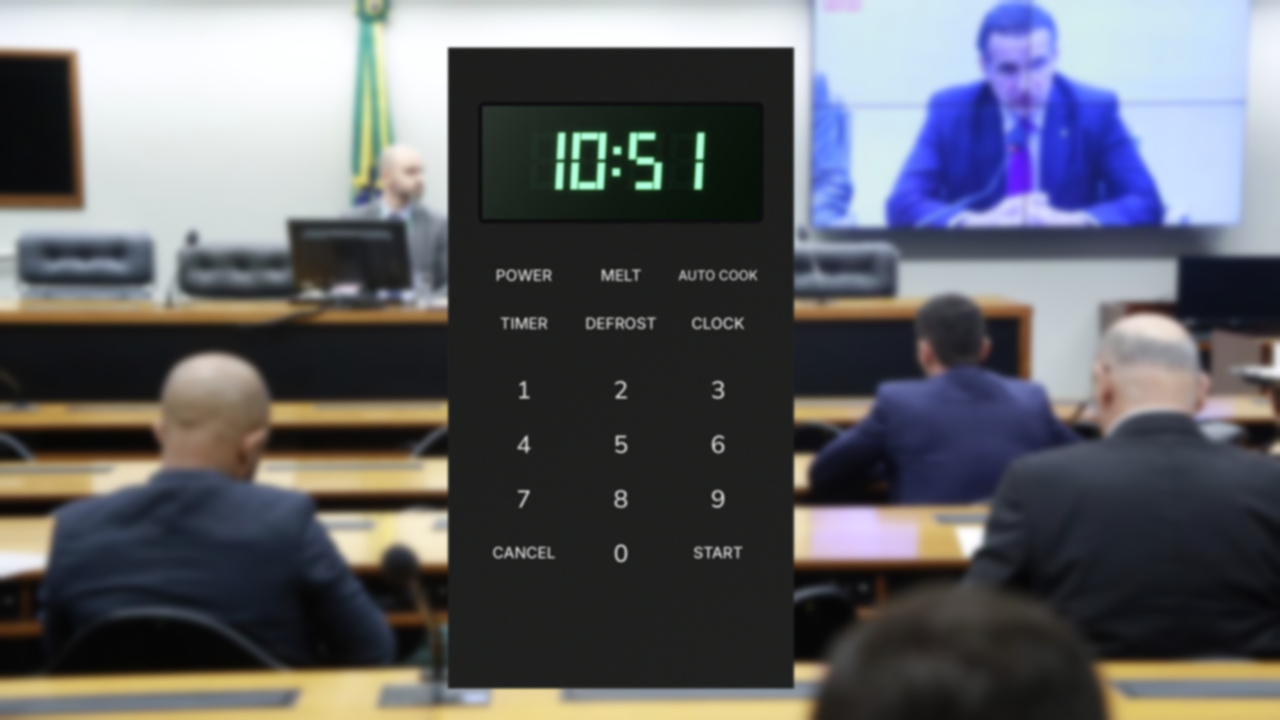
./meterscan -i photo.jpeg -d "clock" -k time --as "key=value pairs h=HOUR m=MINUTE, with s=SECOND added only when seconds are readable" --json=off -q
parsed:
h=10 m=51
